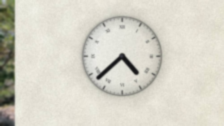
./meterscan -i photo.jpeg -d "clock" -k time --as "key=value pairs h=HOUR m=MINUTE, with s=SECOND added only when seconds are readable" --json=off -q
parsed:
h=4 m=38
